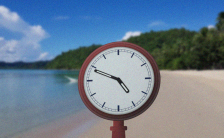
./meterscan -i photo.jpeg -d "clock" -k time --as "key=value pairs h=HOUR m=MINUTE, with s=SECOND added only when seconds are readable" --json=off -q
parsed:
h=4 m=49
